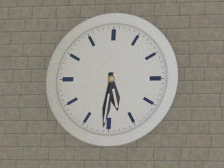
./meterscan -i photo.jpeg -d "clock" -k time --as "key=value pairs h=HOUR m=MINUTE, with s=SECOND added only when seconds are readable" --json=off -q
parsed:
h=5 m=31
